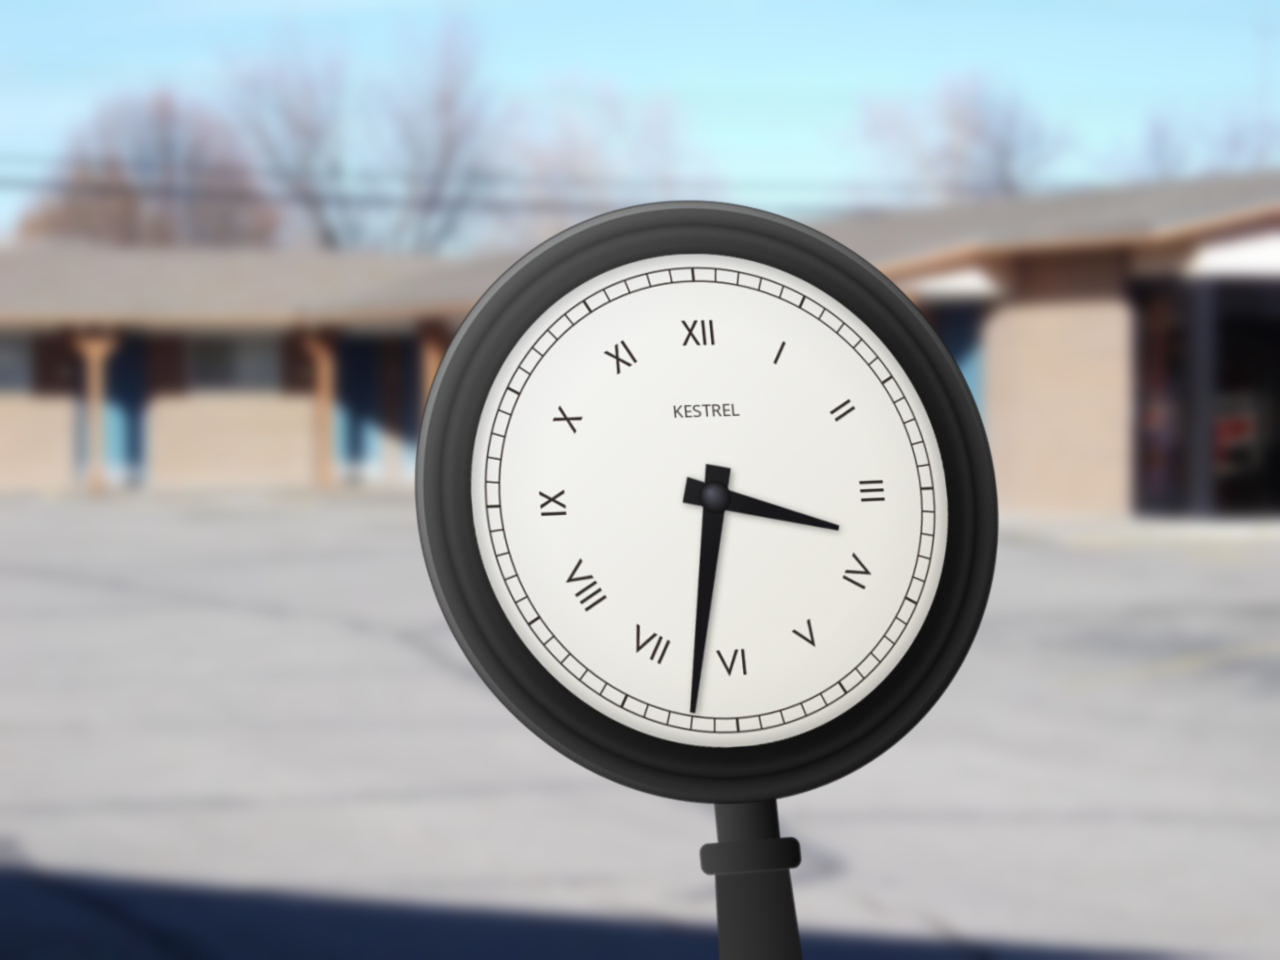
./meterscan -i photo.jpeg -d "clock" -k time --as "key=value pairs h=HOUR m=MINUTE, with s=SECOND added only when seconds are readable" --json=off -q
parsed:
h=3 m=32
